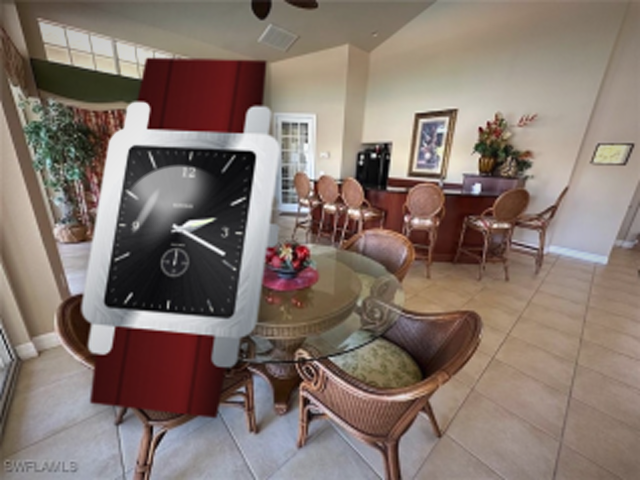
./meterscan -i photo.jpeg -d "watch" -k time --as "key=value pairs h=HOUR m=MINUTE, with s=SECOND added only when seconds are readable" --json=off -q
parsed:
h=2 m=19
